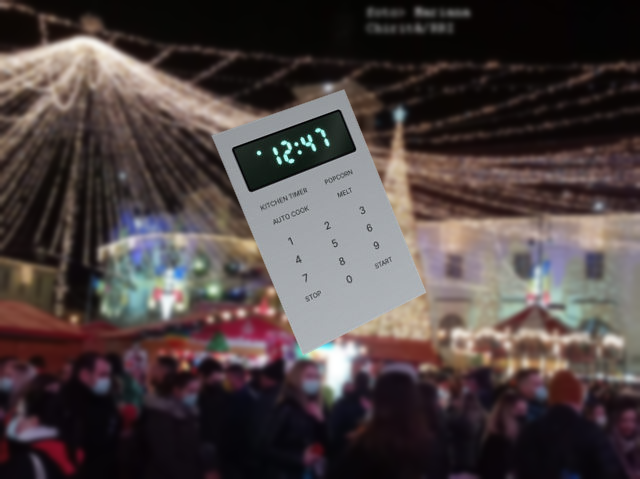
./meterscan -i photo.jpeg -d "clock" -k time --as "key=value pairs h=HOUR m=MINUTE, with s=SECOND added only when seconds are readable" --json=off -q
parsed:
h=12 m=47
